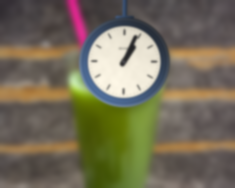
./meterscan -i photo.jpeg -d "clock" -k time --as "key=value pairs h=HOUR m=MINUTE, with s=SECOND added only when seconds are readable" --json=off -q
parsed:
h=1 m=4
